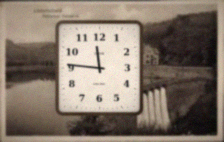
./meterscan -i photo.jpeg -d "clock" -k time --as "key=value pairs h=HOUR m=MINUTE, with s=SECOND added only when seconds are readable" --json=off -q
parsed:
h=11 m=46
